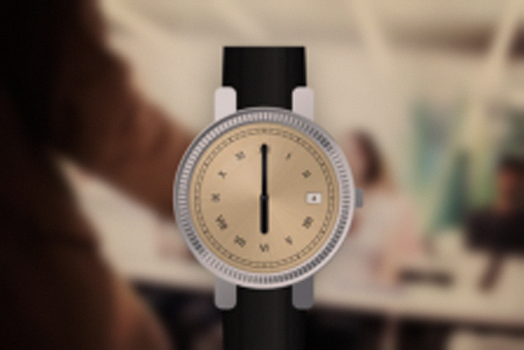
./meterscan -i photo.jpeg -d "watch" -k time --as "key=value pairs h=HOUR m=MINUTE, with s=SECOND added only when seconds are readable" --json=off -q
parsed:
h=6 m=0
